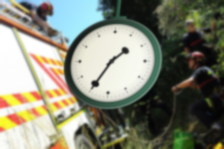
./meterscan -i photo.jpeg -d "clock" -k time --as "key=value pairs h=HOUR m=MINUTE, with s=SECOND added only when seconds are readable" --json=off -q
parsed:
h=1 m=35
